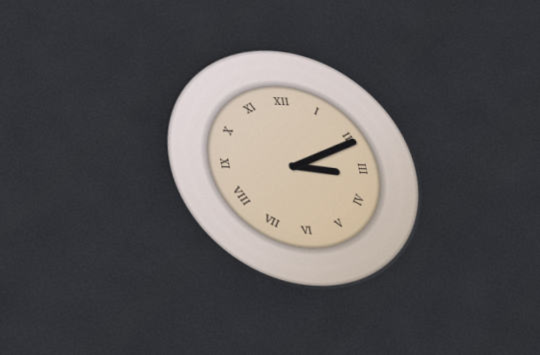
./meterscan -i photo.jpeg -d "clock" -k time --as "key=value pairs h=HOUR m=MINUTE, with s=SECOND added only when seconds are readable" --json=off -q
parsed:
h=3 m=11
